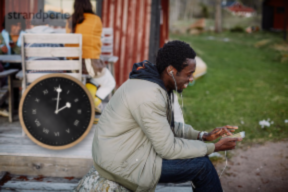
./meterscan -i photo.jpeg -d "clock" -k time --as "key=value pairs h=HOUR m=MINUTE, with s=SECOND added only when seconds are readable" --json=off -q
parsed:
h=2 m=1
